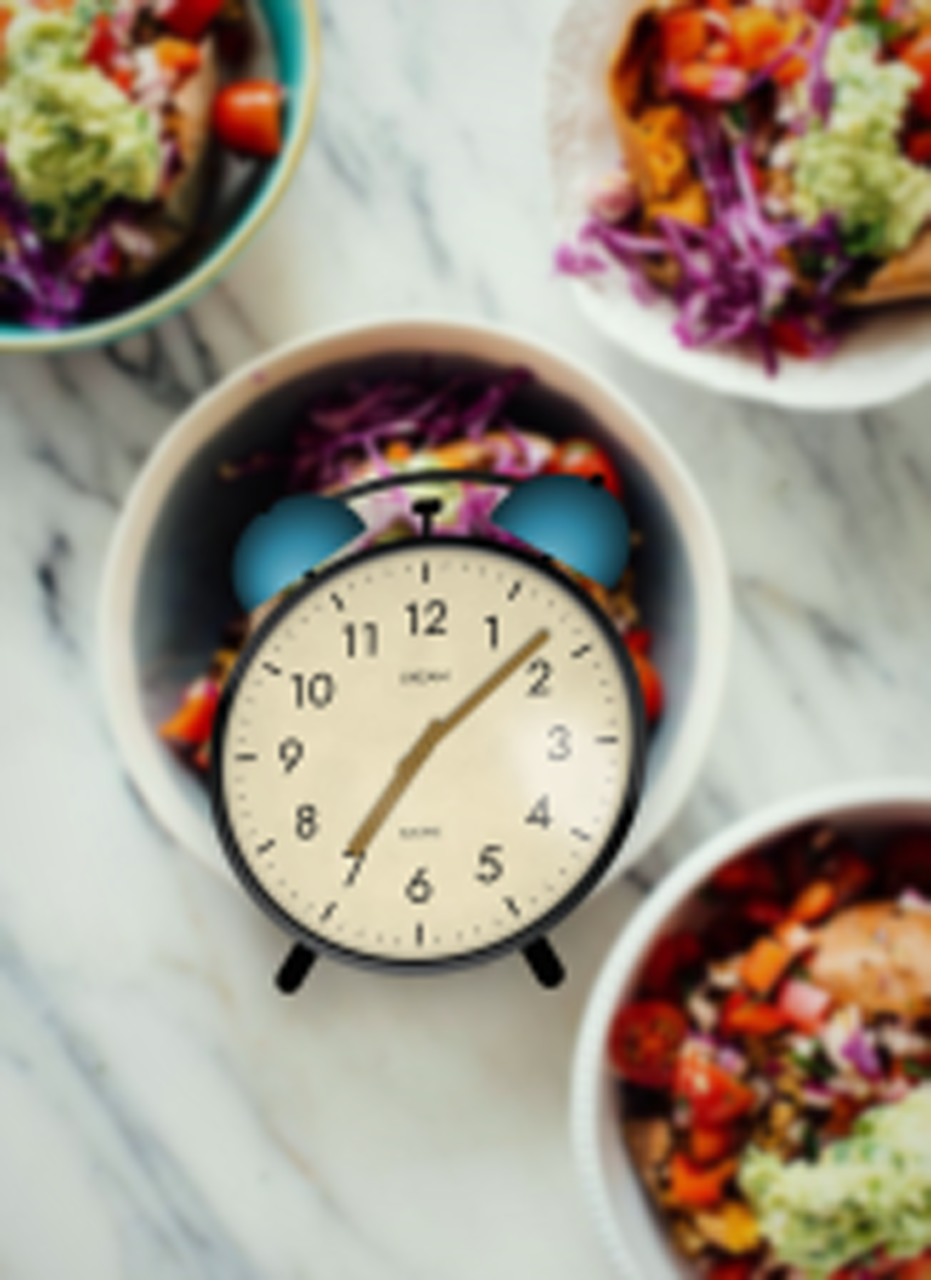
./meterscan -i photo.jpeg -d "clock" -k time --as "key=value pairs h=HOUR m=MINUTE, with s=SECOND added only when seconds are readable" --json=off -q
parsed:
h=7 m=8
